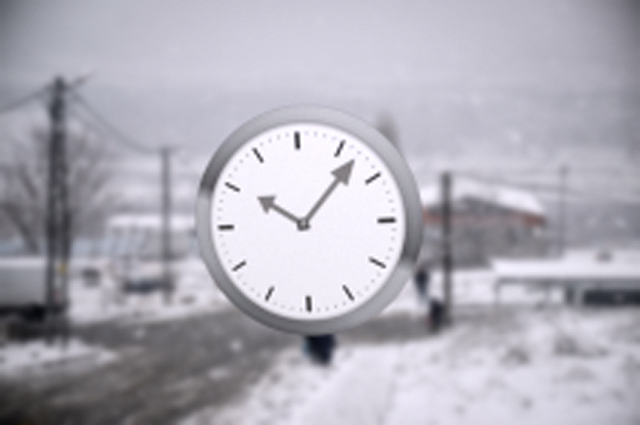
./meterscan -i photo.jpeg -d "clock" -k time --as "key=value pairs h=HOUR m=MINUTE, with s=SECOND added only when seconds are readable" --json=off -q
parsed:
h=10 m=7
